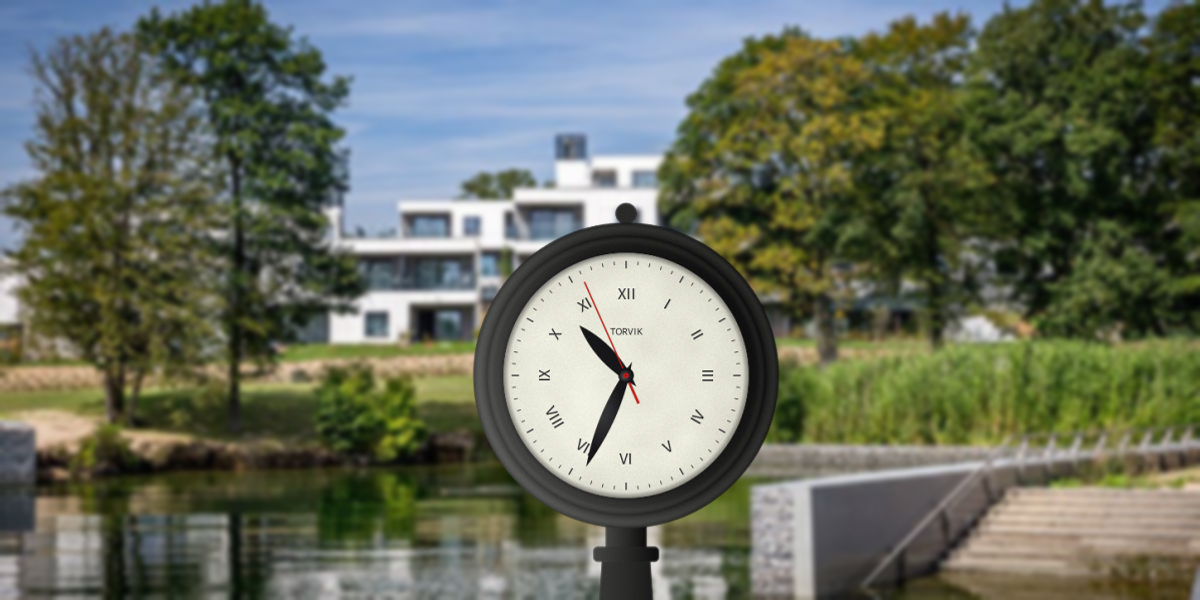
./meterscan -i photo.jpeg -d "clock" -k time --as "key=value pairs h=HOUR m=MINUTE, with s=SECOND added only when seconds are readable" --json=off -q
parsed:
h=10 m=33 s=56
